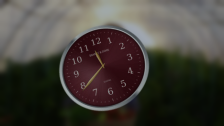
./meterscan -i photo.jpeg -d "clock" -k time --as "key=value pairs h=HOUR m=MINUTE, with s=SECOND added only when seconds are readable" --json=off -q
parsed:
h=11 m=39
